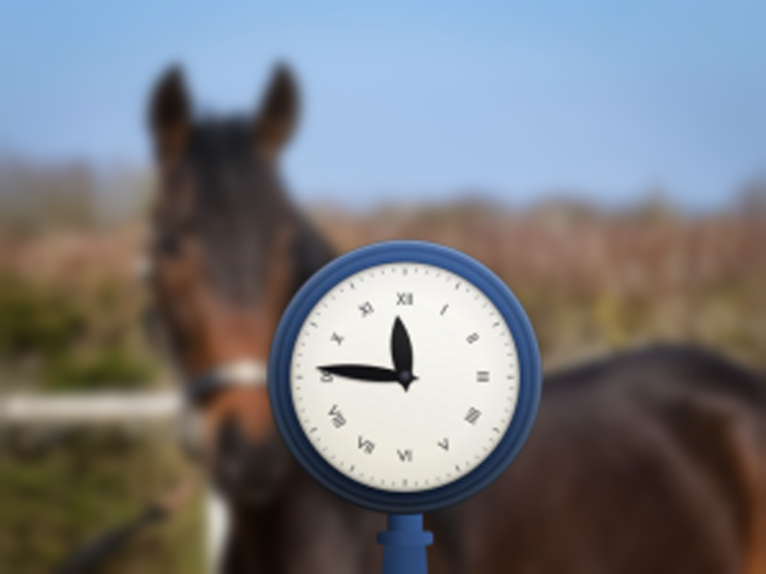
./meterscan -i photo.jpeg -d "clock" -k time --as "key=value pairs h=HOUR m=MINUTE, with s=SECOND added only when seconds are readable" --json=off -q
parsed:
h=11 m=46
